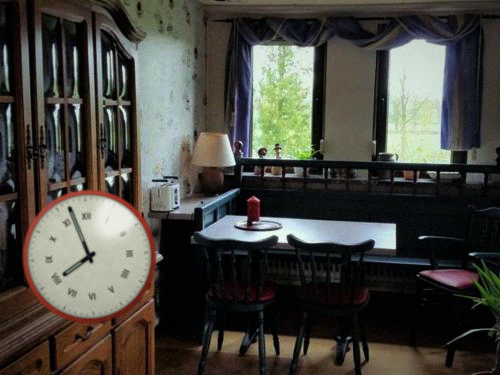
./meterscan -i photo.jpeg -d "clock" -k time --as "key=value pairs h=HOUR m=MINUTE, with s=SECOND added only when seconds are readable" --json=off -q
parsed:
h=7 m=57
